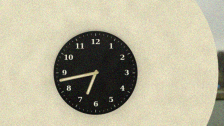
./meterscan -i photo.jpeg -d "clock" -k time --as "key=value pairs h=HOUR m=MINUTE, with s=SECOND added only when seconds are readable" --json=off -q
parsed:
h=6 m=43
